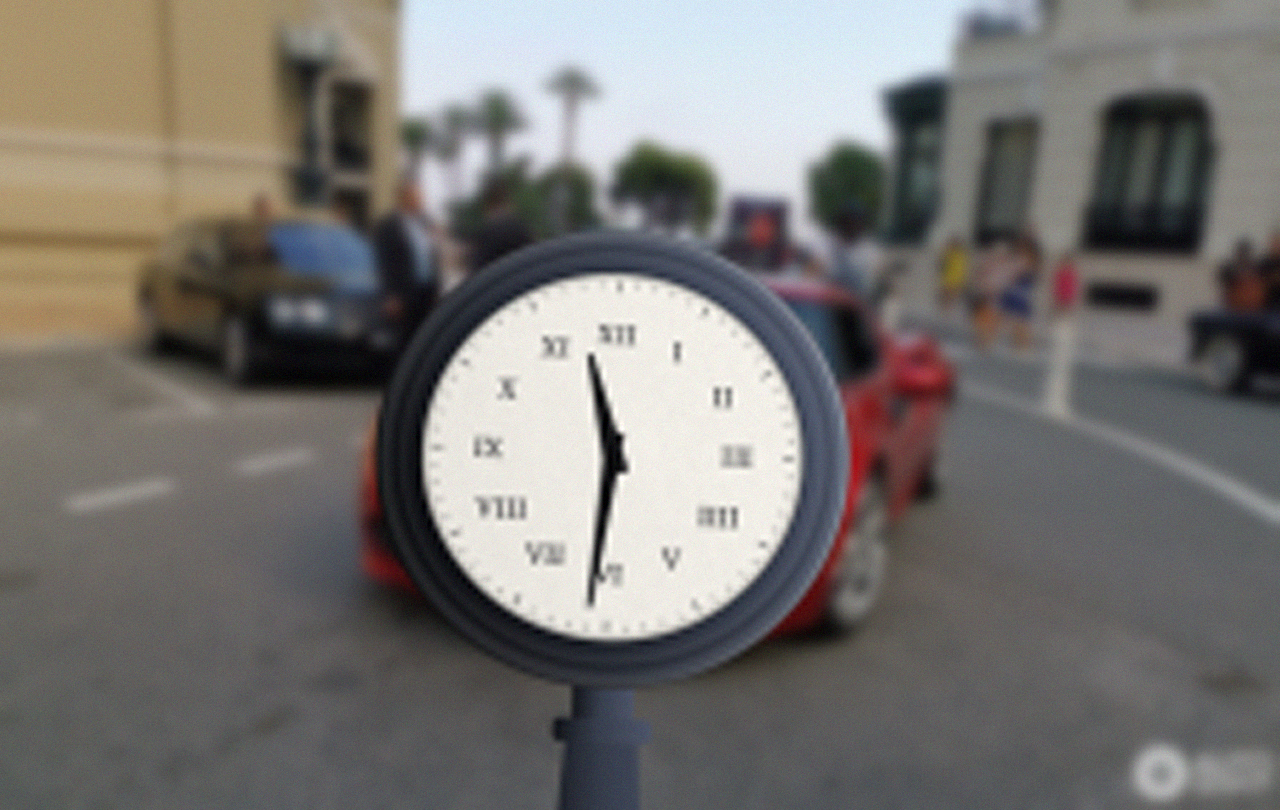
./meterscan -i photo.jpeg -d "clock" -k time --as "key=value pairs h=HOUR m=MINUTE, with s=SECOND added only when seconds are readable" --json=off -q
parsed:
h=11 m=31
